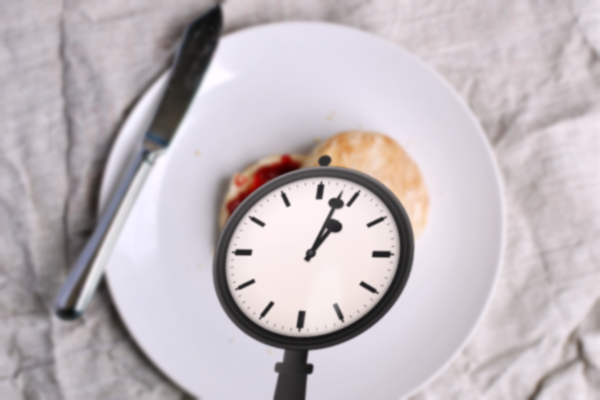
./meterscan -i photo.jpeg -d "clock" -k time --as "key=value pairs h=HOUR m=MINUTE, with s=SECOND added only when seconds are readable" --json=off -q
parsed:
h=1 m=3
